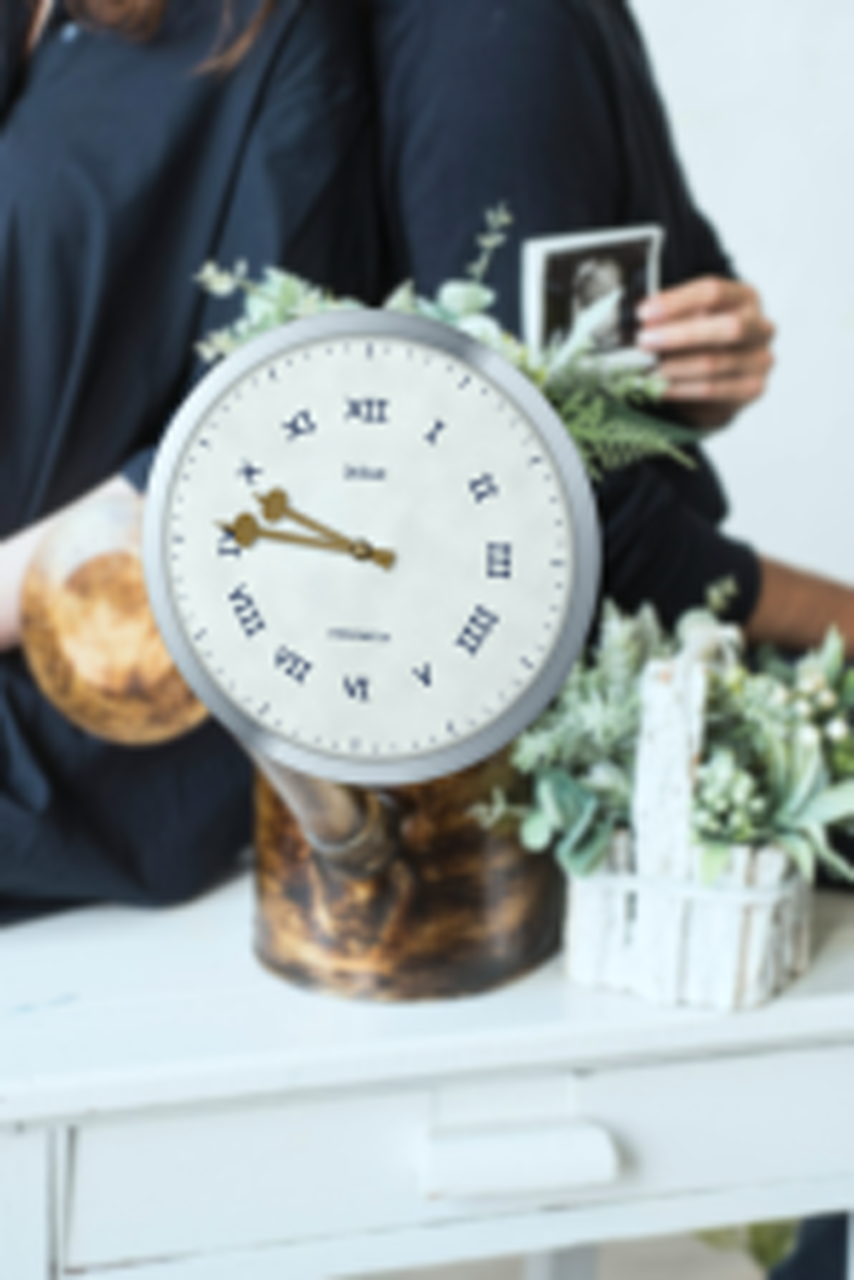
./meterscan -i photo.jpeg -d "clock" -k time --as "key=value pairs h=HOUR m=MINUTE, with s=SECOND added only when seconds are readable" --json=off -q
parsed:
h=9 m=46
